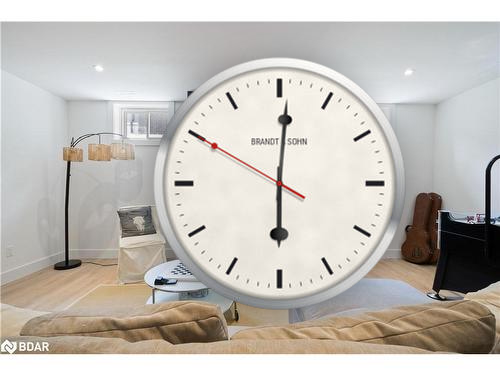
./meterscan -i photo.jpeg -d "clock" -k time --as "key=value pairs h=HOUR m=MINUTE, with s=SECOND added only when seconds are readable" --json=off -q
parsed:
h=6 m=0 s=50
